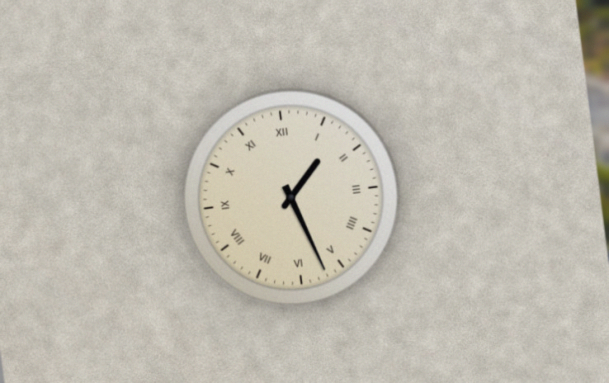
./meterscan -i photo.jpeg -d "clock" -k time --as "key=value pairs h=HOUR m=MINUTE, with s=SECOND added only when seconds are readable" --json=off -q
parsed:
h=1 m=27
